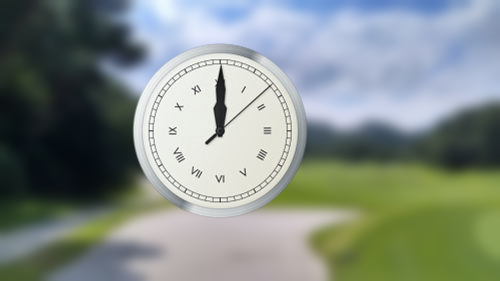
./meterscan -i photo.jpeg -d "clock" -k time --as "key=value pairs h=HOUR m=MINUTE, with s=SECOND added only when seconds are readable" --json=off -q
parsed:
h=12 m=0 s=8
